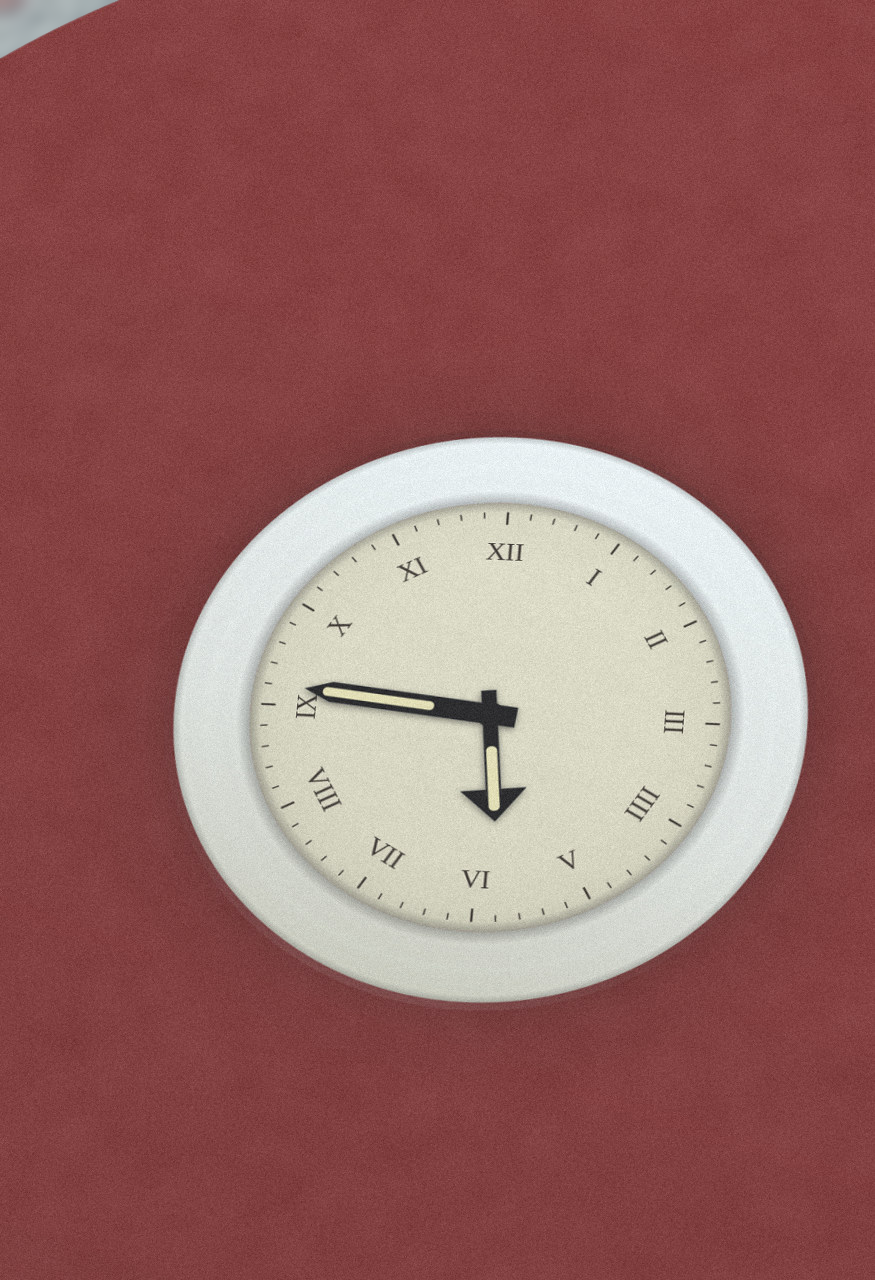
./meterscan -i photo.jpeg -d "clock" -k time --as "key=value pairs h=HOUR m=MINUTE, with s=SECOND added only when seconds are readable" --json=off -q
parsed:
h=5 m=46
